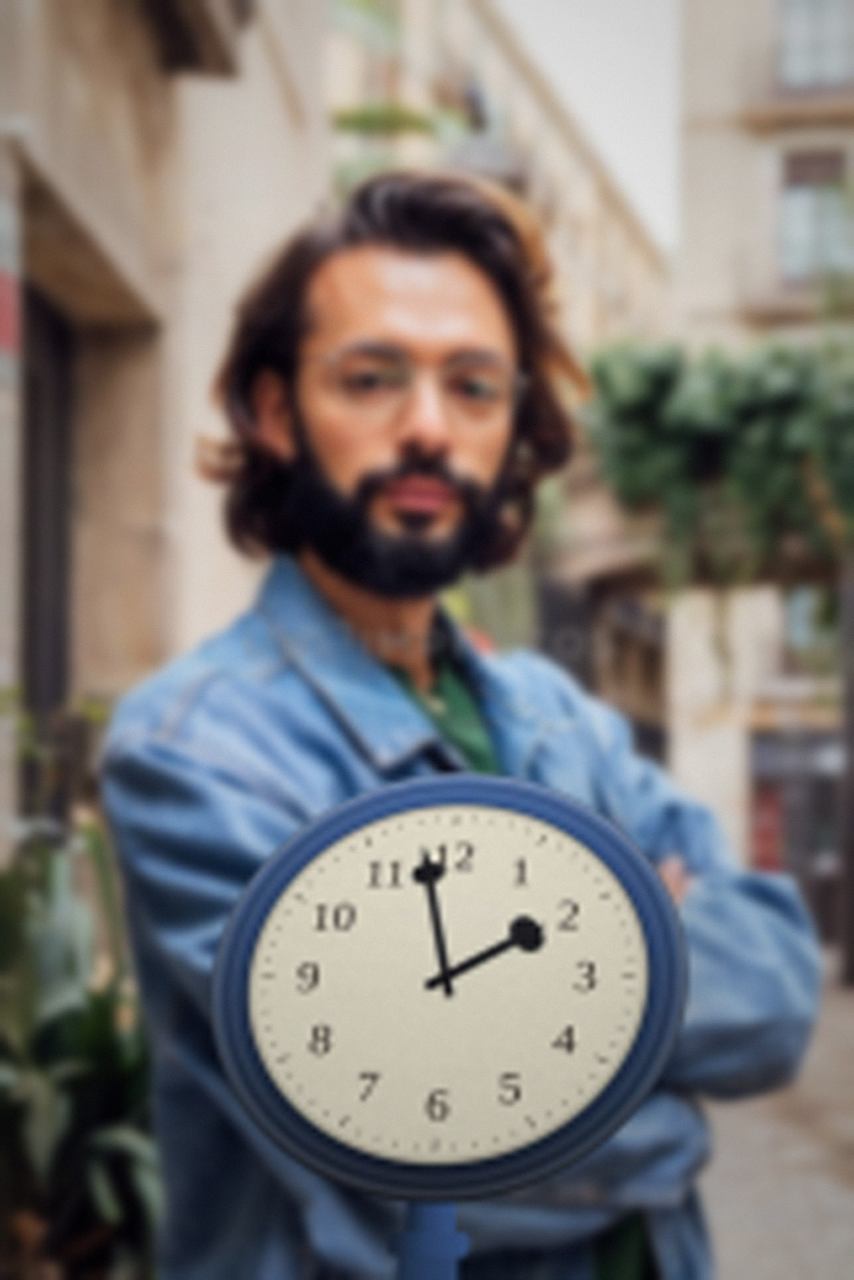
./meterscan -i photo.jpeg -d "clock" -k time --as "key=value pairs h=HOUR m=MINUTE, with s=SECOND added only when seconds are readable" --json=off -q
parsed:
h=1 m=58
